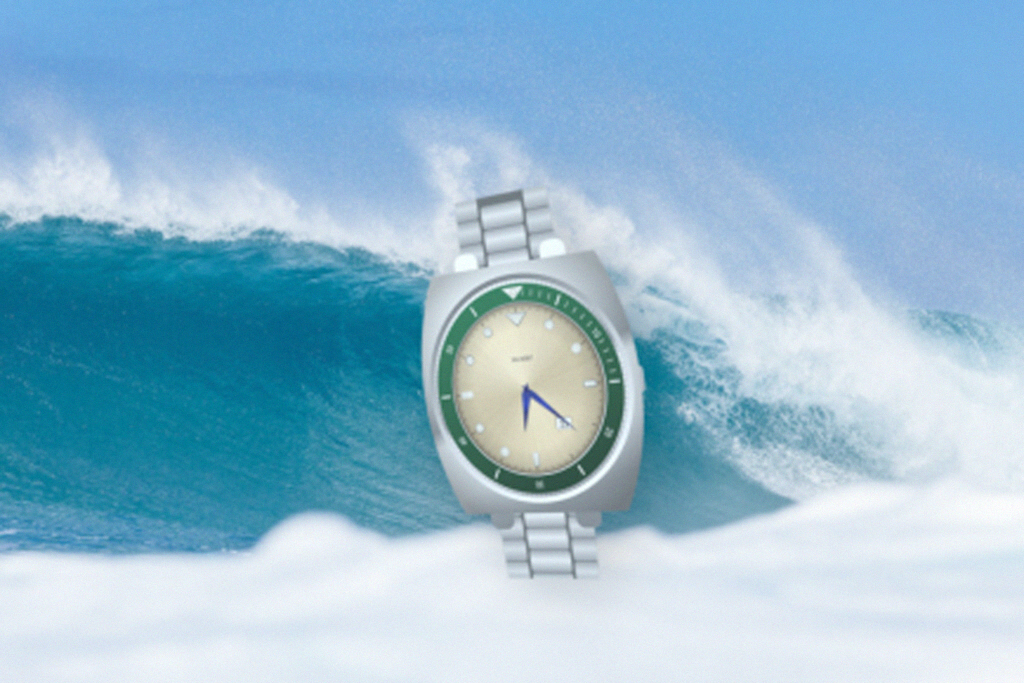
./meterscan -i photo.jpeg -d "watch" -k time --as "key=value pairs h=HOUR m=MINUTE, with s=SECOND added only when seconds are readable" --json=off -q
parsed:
h=6 m=22
